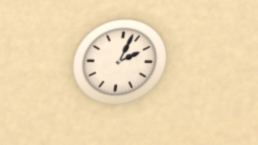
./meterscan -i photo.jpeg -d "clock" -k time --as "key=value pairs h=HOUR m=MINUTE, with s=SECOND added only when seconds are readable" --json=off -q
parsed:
h=2 m=3
